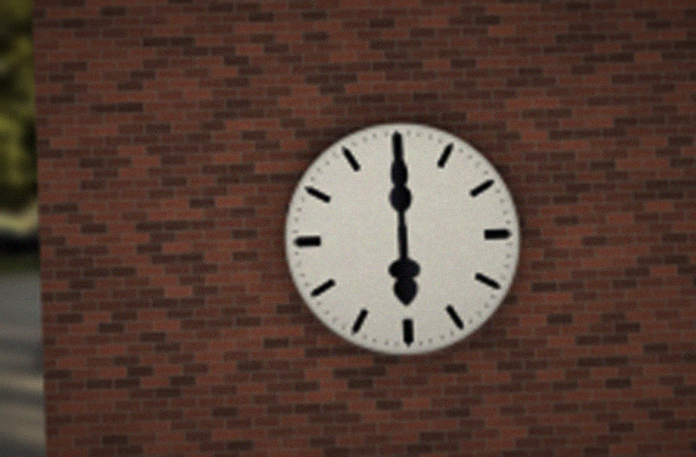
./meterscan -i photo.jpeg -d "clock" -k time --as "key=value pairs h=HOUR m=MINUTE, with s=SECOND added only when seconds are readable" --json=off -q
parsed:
h=6 m=0
